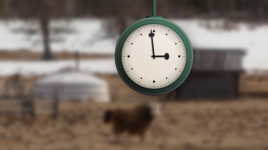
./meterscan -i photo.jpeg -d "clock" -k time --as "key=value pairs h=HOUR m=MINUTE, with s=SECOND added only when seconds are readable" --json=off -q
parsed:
h=2 m=59
